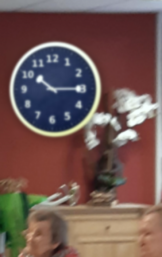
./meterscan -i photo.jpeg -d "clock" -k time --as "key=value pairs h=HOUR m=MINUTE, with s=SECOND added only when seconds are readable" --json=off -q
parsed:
h=10 m=15
